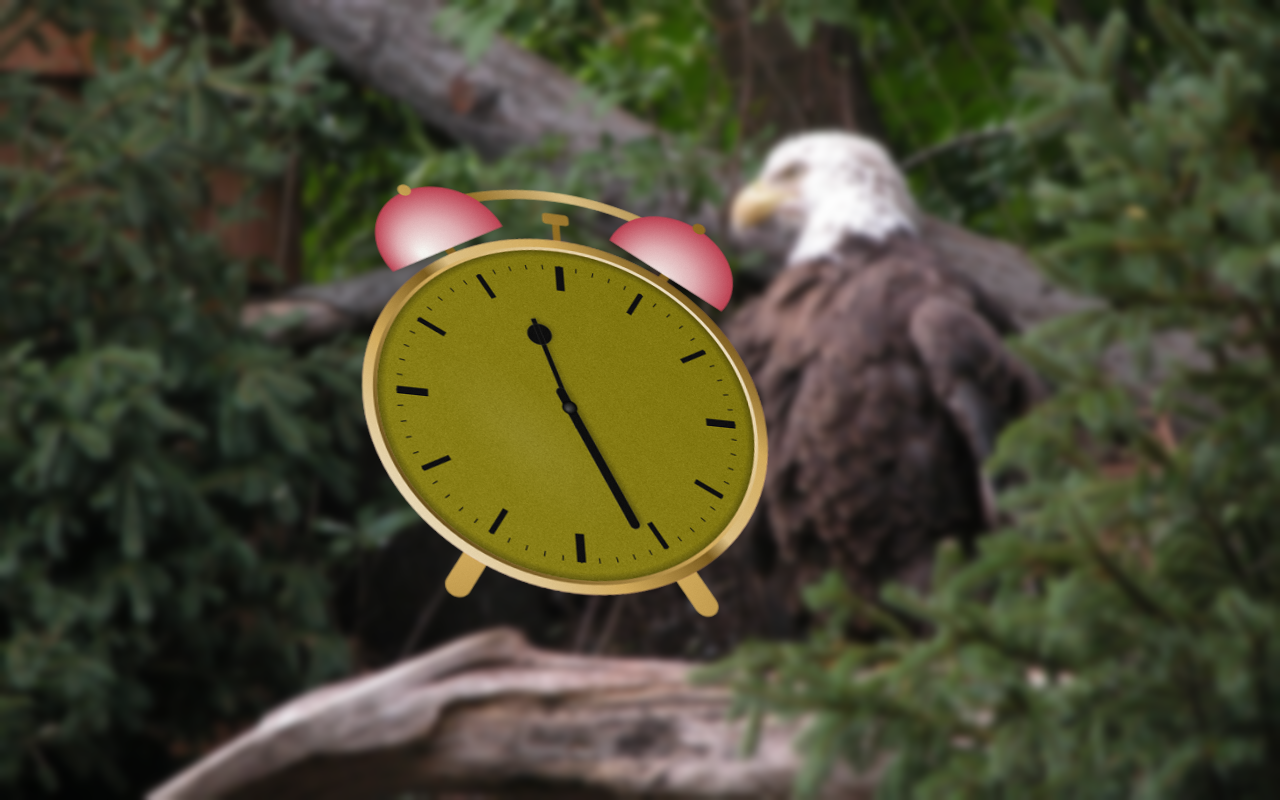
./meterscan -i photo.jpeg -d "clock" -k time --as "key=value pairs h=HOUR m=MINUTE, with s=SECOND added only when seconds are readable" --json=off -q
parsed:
h=11 m=26
